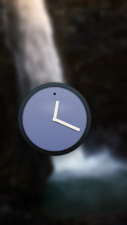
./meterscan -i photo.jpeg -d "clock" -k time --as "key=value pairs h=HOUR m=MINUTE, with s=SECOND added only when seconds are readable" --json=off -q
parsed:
h=12 m=19
